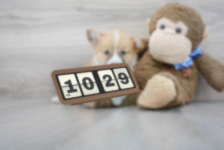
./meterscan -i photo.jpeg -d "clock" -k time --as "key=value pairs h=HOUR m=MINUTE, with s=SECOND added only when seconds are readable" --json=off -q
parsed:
h=10 m=29
